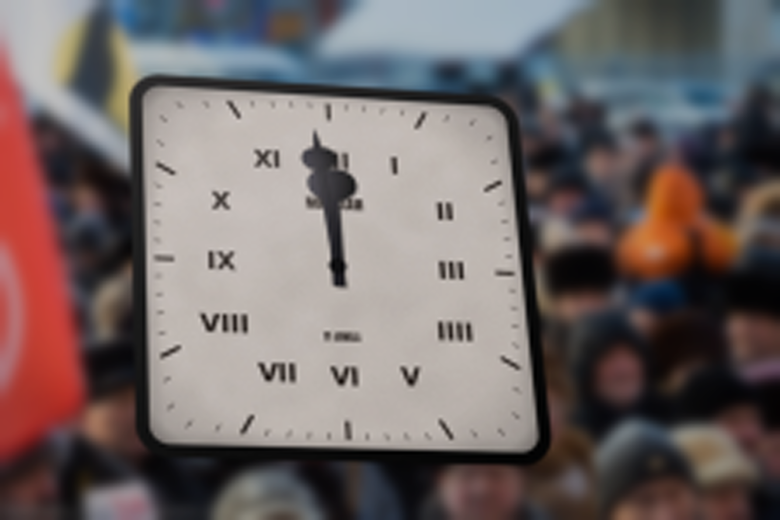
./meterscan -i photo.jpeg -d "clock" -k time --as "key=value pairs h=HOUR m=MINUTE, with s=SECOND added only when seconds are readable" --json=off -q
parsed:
h=11 m=59
